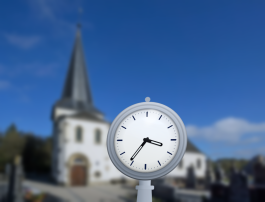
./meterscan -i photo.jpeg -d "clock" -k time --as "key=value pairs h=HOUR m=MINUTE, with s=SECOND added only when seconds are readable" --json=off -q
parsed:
h=3 m=36
